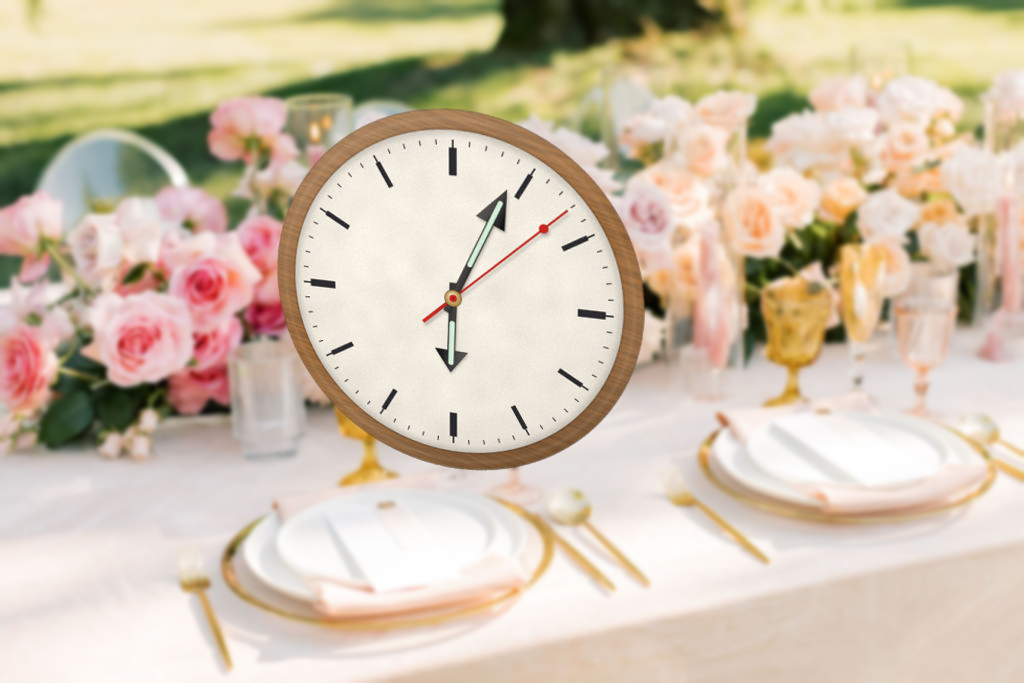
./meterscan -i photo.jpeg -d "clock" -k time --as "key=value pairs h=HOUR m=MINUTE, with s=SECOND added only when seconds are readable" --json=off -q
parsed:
h=6 m=4 s=8
